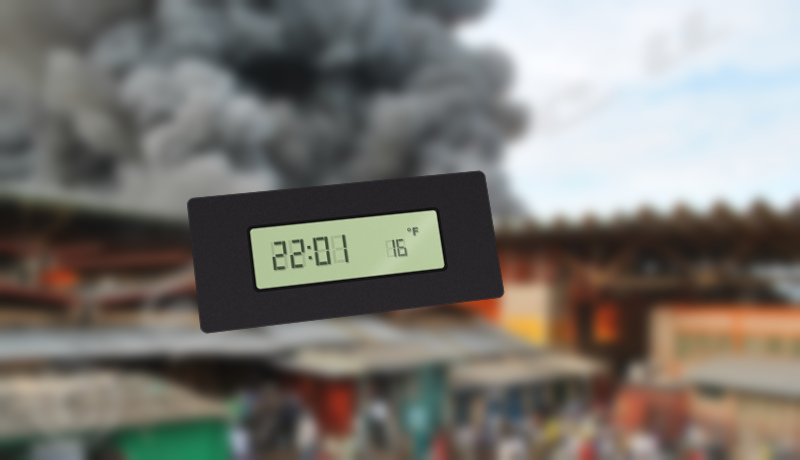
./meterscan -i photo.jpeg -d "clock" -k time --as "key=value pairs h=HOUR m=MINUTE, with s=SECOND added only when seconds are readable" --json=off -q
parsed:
h=22 m=1
